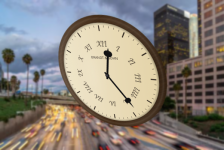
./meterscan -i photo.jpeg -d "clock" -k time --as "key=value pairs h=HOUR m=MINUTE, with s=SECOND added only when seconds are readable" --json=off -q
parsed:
h=12 m=24
